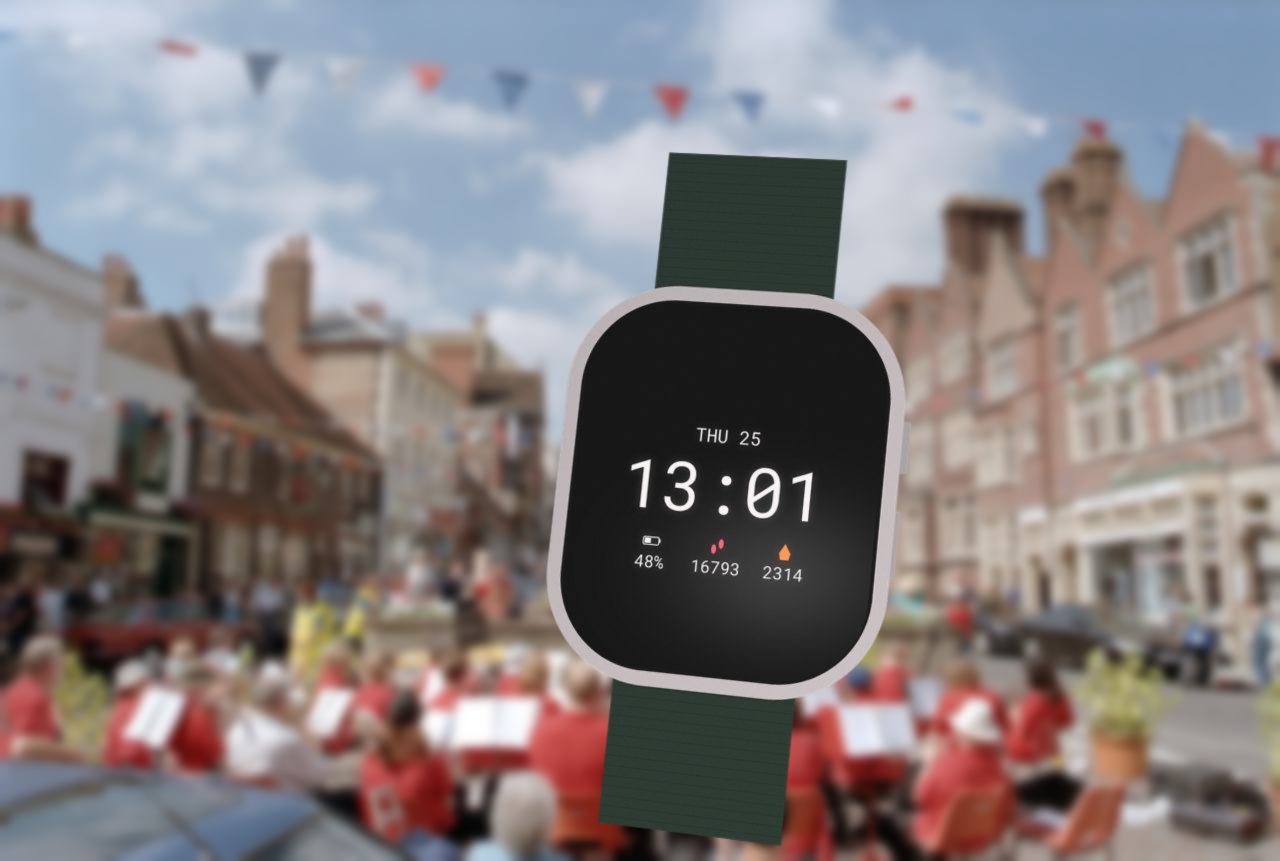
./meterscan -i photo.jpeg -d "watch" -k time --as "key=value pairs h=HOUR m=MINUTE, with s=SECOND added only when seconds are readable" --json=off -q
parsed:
h=13 m=1
